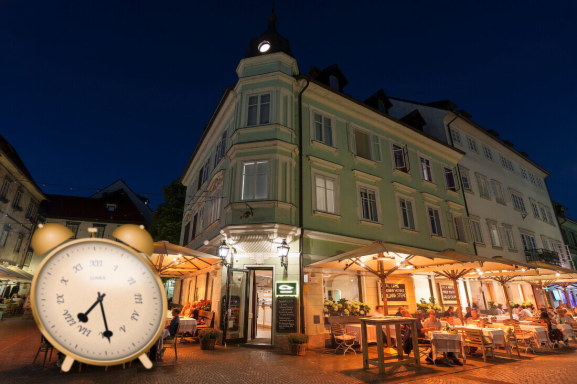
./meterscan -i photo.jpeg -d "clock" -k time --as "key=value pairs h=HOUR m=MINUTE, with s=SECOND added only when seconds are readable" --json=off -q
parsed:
h=7 m=29
